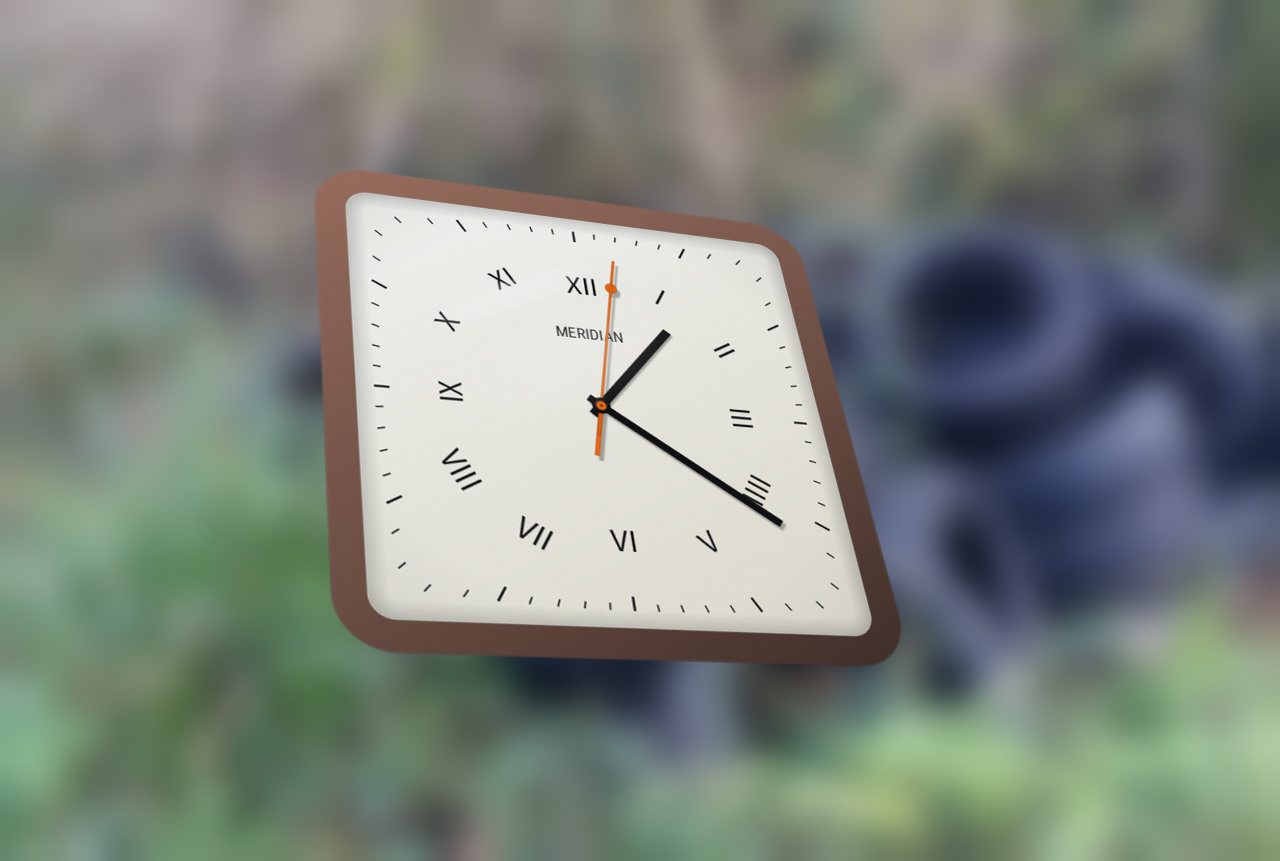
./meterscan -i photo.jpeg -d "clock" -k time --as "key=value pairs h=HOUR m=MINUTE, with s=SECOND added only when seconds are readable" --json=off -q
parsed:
h=1 m=21 s=2
